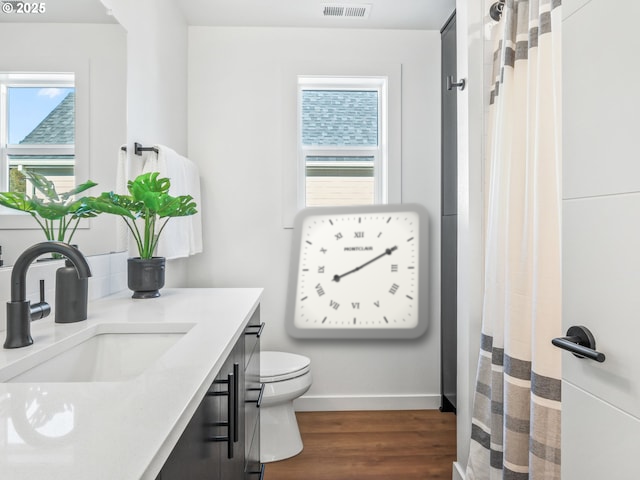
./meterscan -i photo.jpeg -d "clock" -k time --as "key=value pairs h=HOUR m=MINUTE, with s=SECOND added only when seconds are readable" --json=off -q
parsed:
h=8 m=10
